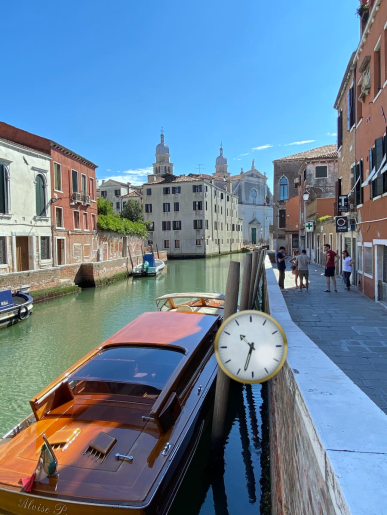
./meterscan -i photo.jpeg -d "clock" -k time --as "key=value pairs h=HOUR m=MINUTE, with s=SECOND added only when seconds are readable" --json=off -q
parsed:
h=10 m=33
